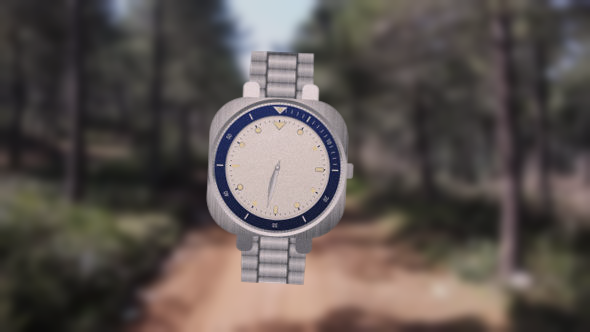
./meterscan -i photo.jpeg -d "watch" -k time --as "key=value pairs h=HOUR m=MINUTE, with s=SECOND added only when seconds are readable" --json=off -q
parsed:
h=6 m=32
